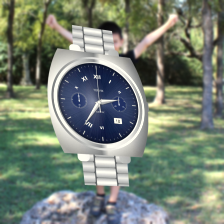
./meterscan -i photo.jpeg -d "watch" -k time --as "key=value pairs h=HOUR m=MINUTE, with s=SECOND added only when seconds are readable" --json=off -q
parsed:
h=2 m=36
